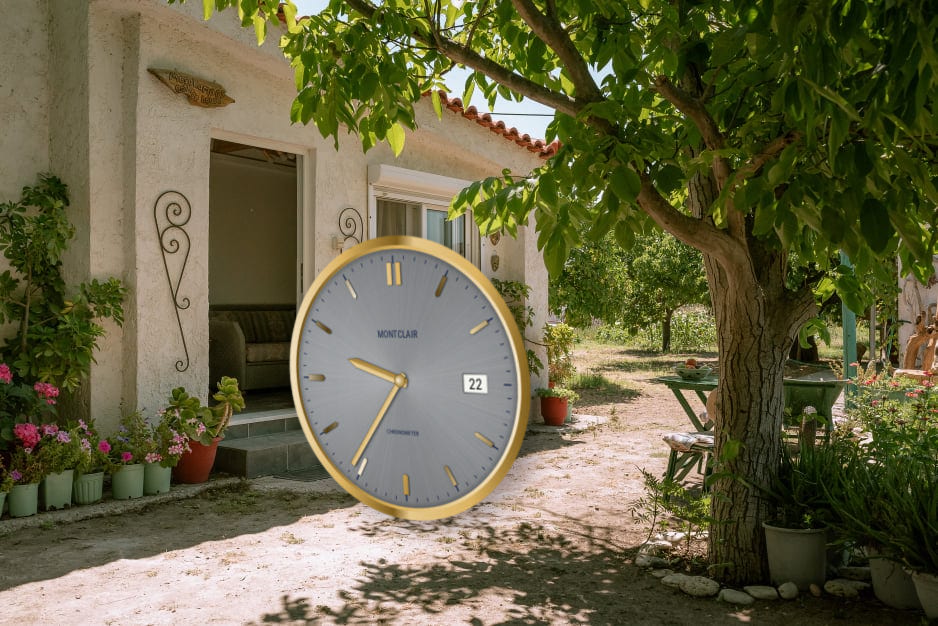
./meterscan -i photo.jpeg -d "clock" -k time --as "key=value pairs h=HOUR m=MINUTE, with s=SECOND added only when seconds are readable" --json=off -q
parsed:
h=9 m=36
